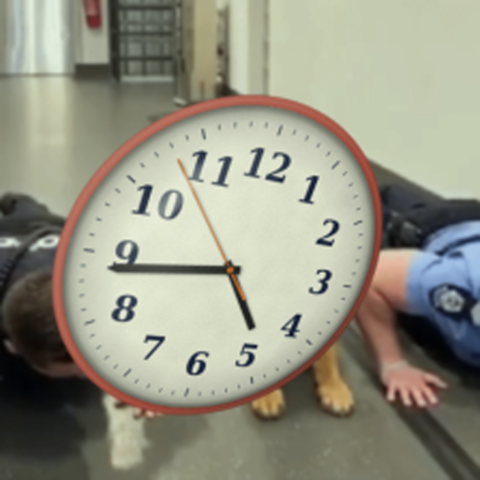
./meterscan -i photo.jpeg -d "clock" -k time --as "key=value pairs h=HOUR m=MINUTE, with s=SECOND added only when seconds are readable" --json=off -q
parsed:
h=4 m=43 s=53
